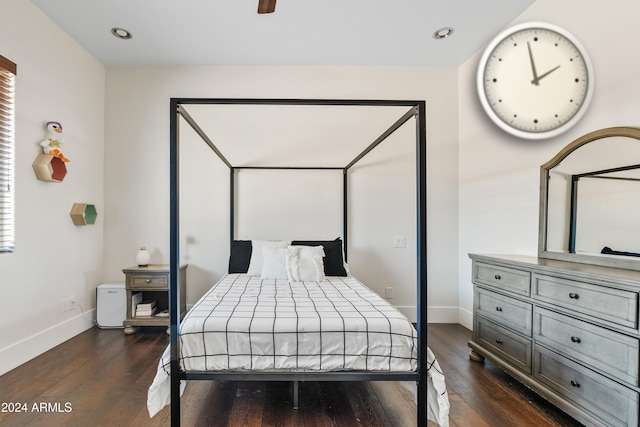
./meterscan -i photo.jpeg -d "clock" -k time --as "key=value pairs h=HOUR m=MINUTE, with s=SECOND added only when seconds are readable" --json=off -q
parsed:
h=1 m=58
